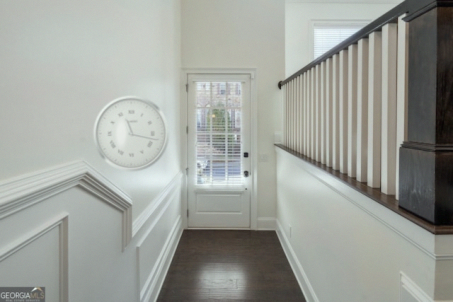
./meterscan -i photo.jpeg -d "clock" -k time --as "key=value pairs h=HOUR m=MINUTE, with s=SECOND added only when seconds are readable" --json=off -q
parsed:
h=11 m=17
